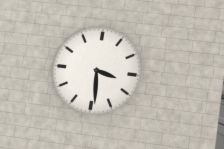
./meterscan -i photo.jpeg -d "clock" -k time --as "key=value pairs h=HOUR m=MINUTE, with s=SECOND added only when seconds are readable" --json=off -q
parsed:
h=3 m=29
